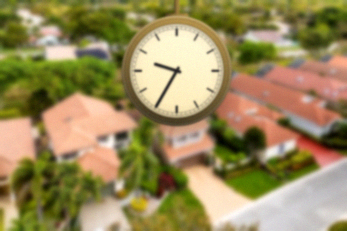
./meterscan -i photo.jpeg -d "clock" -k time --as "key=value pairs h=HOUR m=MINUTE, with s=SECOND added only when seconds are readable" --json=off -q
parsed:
h=9 m=35
